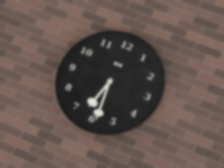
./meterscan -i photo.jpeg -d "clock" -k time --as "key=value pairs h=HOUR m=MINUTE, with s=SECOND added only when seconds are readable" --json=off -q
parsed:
h=6 m=29
